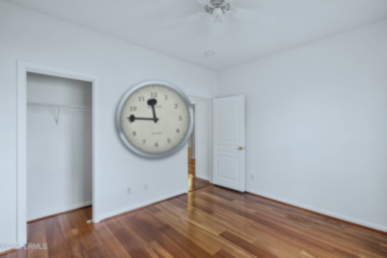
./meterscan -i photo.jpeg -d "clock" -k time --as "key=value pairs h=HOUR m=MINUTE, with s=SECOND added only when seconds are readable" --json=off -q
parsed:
h=11 m=46
